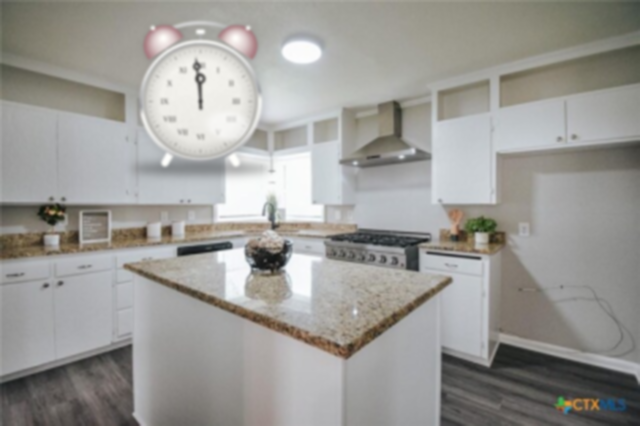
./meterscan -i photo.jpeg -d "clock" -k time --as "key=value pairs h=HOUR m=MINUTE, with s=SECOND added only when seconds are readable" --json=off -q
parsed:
h=11 m=59
